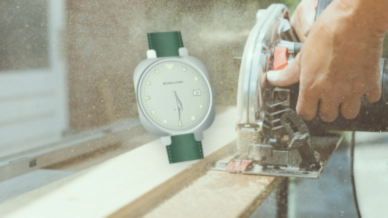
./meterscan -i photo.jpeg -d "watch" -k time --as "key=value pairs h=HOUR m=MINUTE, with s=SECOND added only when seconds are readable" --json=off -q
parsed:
h=5 m=30
